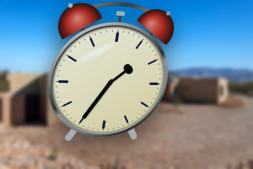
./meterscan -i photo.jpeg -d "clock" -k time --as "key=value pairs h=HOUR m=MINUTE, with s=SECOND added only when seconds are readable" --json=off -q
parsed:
h=1 m=35
